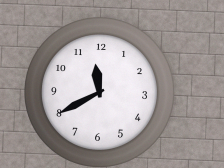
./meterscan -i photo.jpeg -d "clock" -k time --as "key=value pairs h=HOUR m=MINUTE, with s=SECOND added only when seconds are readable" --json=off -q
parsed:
h=11 m=40
